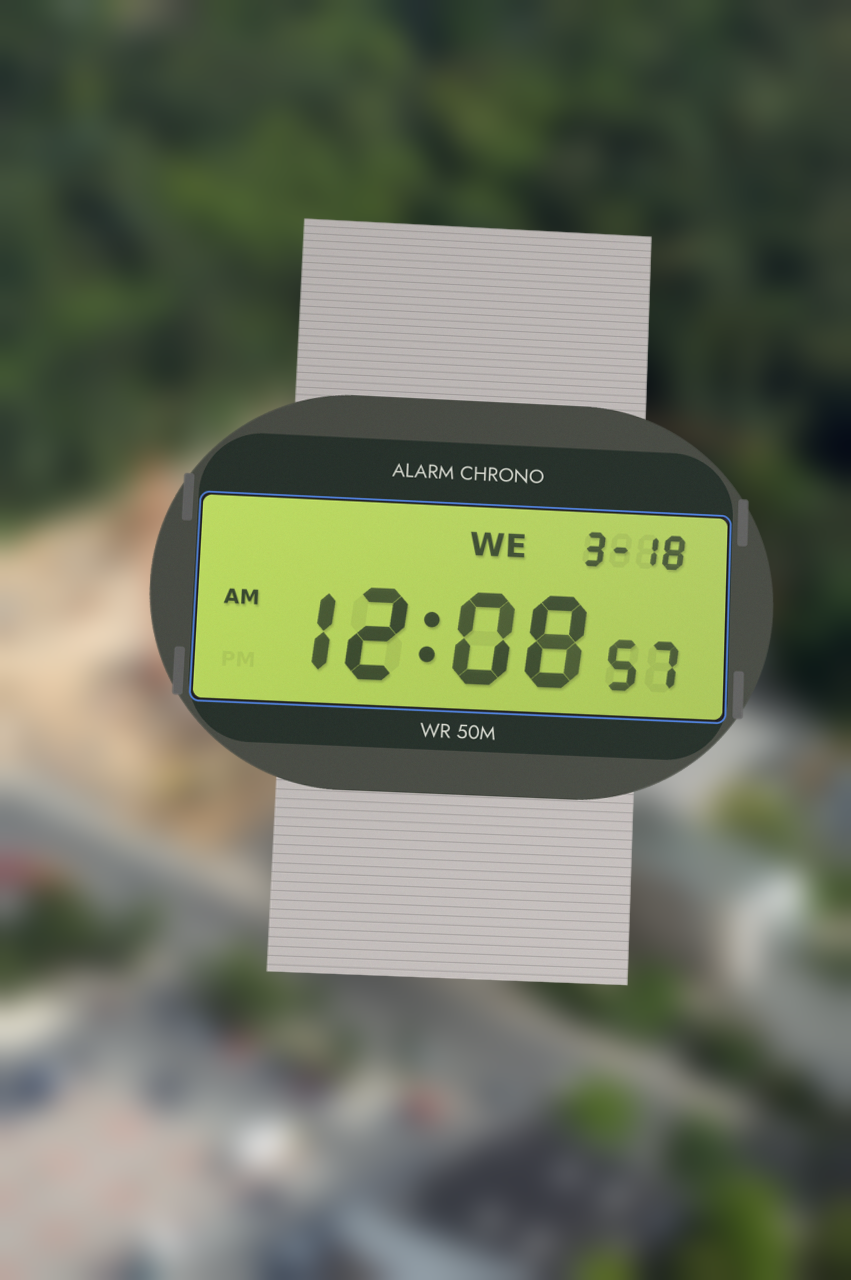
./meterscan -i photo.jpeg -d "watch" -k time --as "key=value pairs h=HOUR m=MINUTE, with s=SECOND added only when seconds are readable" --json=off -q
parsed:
h=12 m=8 s=57
